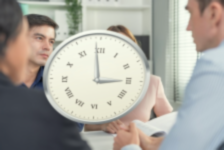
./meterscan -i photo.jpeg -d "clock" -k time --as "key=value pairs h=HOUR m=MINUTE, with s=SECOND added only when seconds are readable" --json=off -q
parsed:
h=2 m=59
